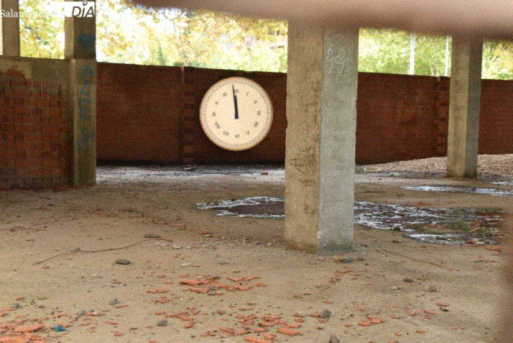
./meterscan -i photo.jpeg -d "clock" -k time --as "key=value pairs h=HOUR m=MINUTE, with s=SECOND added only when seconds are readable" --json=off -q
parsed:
h=11 m=59
